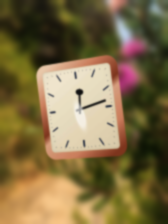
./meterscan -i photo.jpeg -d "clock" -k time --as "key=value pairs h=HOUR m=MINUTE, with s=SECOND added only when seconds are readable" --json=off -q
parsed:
h=12 m=13
